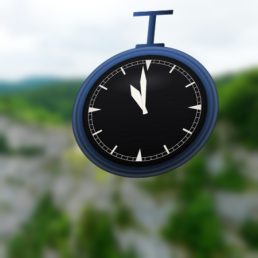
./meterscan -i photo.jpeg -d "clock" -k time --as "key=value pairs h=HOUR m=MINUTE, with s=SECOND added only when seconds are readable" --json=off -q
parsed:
h=10 m=59
